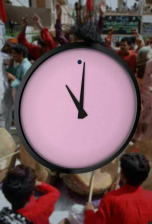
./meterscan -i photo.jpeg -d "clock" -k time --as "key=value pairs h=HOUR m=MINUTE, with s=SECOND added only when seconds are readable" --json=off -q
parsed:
h=11 m=1
